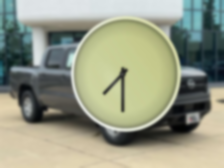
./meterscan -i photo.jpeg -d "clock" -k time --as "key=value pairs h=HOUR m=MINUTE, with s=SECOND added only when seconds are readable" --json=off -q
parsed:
h=7 m=30
